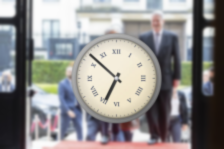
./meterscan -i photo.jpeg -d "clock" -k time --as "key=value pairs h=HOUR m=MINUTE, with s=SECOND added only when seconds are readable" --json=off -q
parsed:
h=6 m=52
